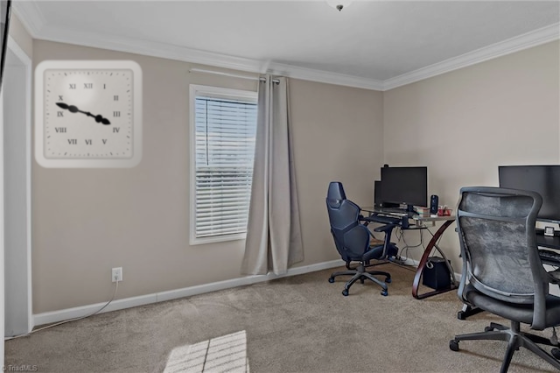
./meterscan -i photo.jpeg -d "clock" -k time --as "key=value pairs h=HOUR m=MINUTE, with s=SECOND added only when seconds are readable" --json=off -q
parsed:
h=3 m=48
